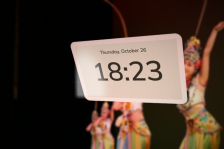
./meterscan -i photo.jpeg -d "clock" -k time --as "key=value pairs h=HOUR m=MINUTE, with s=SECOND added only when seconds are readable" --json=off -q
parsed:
h=18 m=23
